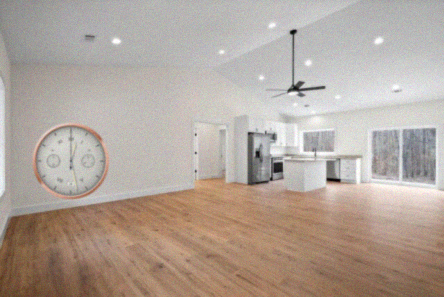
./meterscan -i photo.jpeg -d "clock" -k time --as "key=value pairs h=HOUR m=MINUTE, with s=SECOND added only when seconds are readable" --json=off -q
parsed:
h=12 m=28
